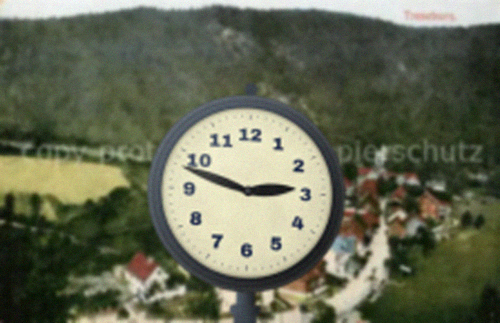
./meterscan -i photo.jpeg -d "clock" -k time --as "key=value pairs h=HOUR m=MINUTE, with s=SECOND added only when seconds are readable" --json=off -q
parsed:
h=2 m=48
